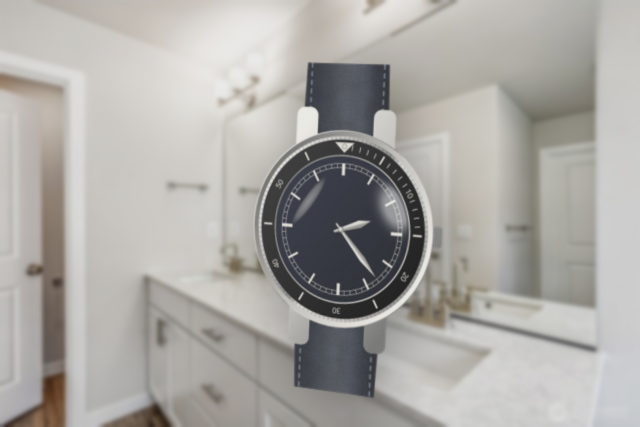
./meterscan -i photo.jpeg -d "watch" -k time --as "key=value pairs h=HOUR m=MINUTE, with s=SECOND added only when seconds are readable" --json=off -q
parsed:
h=2 m=23
